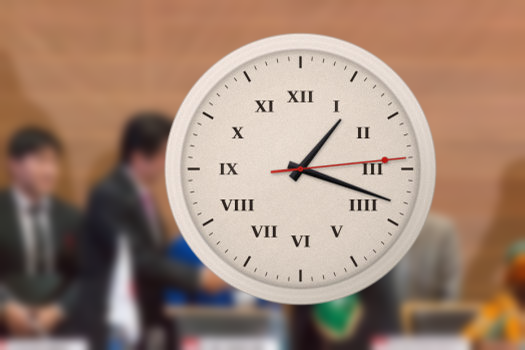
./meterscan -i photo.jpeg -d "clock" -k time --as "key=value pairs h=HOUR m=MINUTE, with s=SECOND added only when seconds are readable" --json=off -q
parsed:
h=1 m=18 s=14
